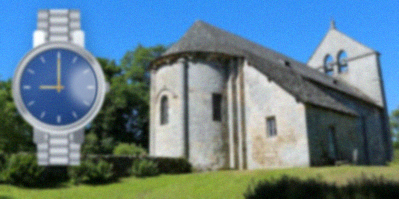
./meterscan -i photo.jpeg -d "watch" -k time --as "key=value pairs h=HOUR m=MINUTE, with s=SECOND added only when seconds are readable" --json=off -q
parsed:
h=9 m=0
